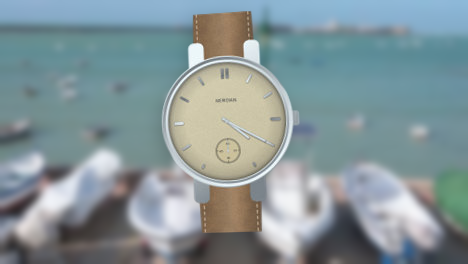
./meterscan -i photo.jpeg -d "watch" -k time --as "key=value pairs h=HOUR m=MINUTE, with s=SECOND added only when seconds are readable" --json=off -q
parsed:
h=4 m=20
